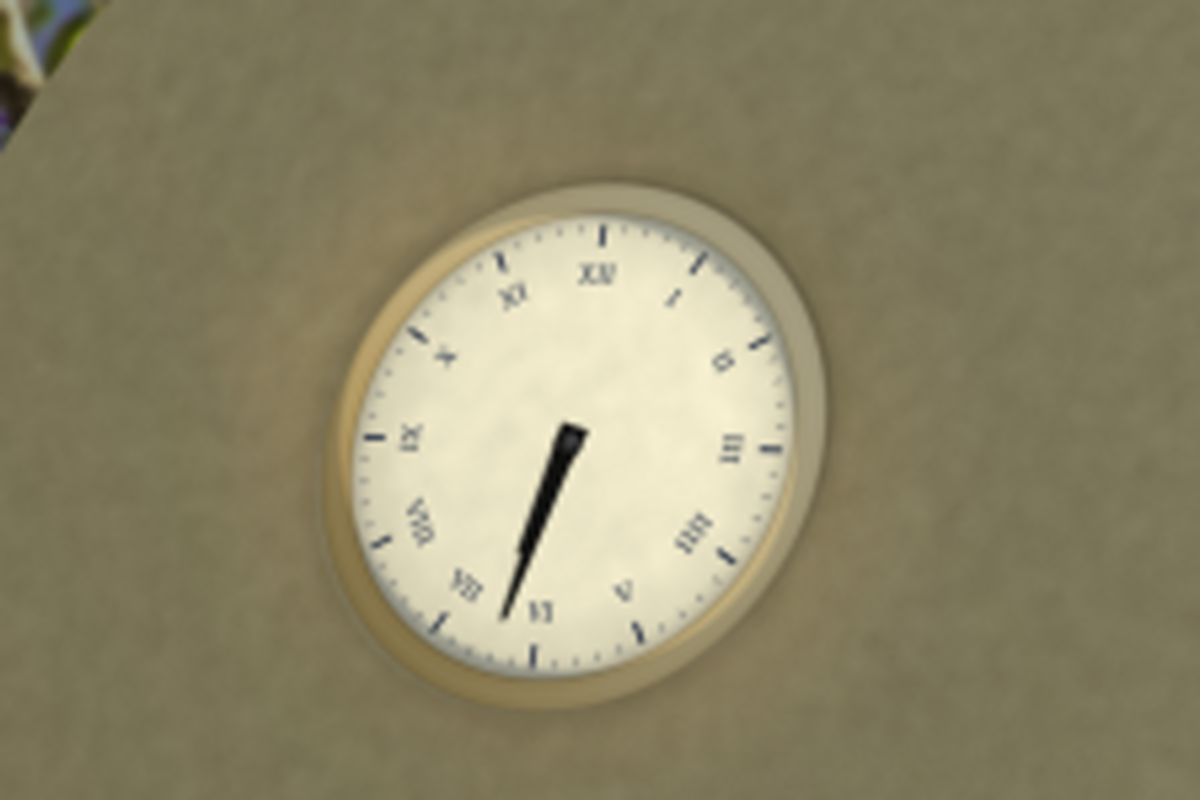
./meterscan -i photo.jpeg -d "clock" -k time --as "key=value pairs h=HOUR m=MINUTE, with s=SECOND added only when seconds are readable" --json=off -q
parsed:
h=6 m=32
